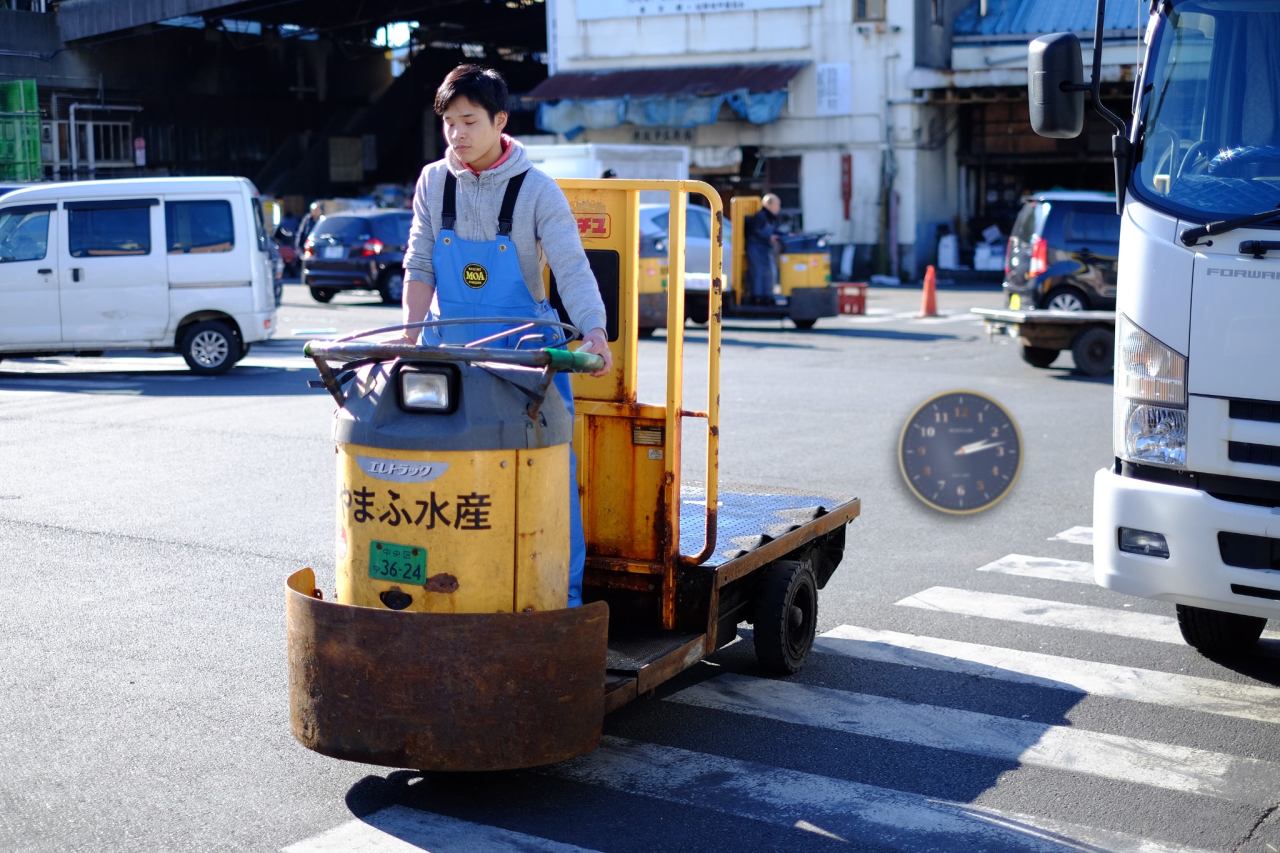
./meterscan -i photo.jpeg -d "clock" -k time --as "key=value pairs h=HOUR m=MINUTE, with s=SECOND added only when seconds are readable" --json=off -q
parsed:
h=2 m=13
